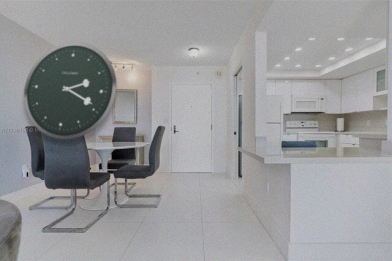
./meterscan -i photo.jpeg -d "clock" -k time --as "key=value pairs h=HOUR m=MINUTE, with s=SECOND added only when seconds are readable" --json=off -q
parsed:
h=2 m=19
